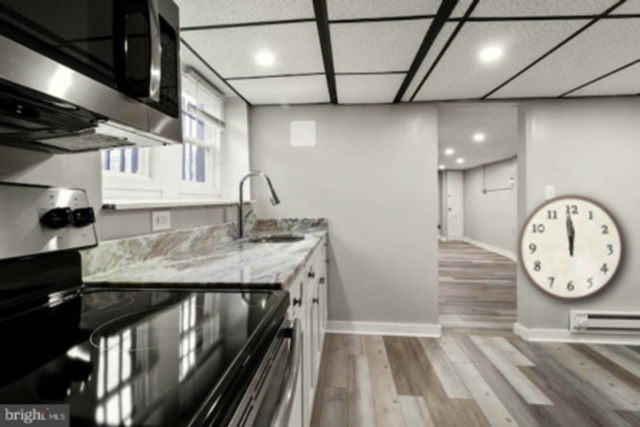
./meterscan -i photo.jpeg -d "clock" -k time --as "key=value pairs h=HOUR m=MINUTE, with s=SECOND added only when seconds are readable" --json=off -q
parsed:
h=11 m=59
